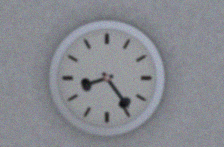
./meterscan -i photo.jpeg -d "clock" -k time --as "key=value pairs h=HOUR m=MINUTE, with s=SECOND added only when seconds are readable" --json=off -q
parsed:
h=8 m=24
